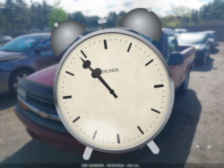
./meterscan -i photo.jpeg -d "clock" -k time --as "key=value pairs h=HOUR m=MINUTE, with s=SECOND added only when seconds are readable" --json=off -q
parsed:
h=10 m=54
